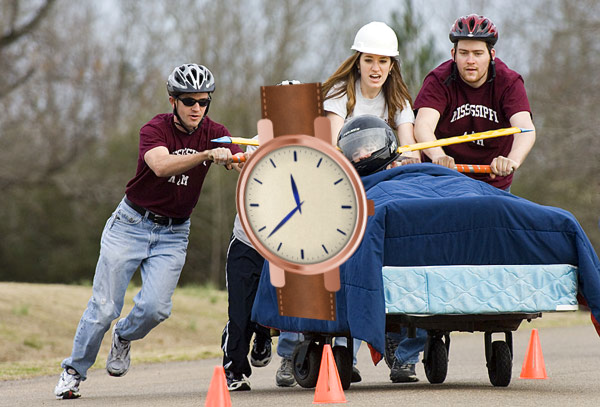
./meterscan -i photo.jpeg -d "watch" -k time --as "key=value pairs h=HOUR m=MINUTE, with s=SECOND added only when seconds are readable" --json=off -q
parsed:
h=11 m=38
